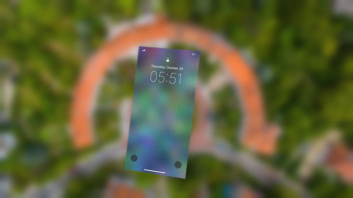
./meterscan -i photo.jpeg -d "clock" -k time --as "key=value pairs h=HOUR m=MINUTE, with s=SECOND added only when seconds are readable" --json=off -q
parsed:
h=5 m=51
